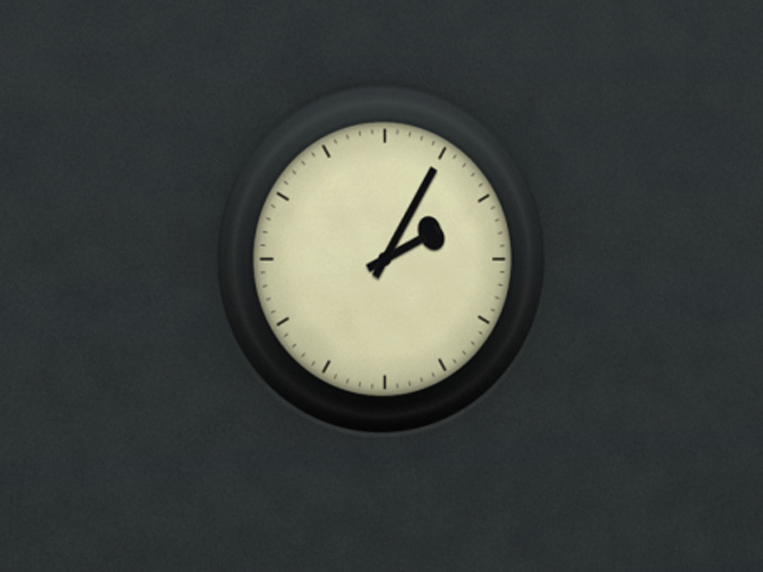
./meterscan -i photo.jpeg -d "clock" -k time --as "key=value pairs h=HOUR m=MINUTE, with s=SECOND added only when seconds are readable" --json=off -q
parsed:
h=2 m=5
